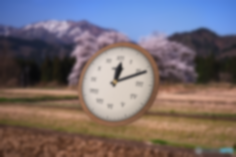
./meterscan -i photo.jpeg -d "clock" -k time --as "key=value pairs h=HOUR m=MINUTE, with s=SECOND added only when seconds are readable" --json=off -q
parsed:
h=12 m=11
